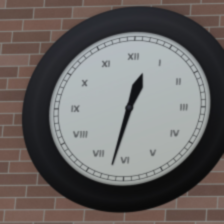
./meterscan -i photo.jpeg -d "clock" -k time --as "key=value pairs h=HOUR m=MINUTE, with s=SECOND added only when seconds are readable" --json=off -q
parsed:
h=12 m=32
